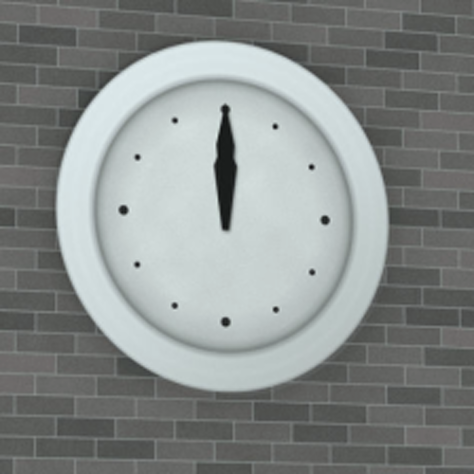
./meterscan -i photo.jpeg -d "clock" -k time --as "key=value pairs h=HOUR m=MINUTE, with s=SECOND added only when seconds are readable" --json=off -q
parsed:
h=12 m=0
